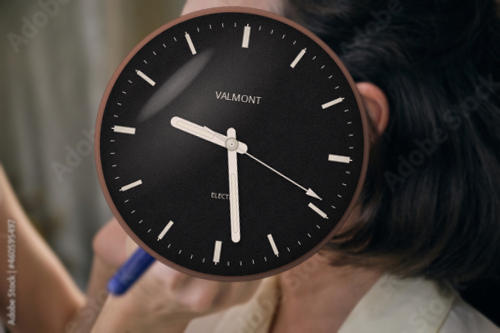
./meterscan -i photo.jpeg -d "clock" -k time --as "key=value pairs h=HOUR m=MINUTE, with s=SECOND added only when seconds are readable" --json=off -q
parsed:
h=9 m=28 s=19
